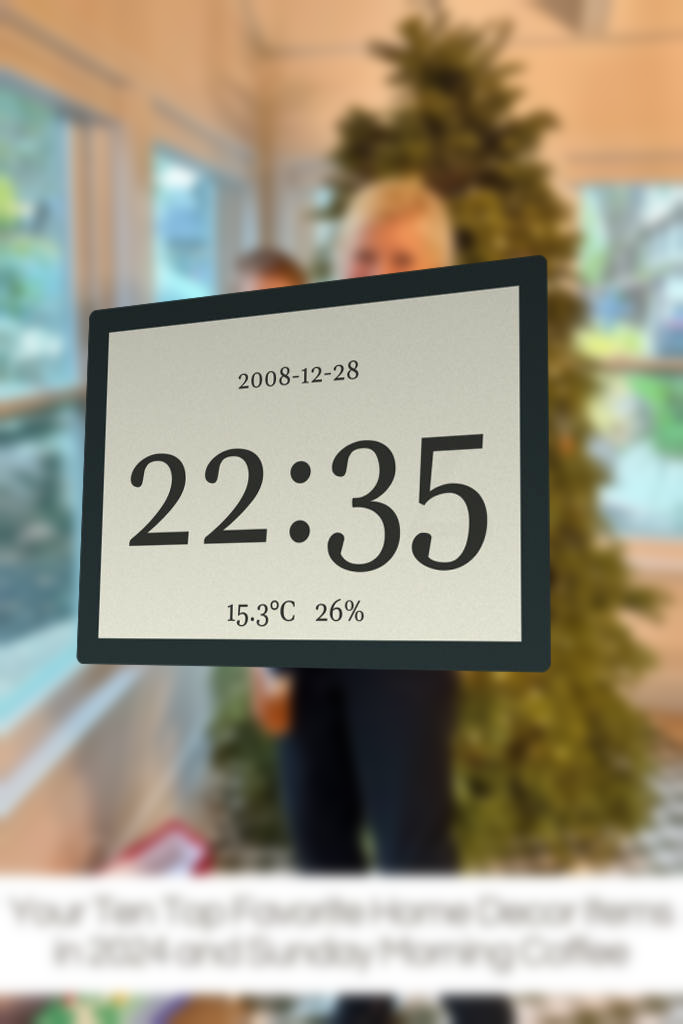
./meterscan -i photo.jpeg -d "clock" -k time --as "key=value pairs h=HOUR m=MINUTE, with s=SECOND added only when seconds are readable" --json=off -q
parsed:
h=22 m=35
